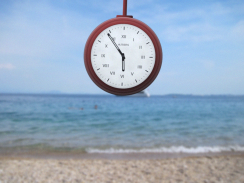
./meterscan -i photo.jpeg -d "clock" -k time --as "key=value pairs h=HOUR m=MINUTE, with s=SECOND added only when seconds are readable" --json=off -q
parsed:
h=5 m=54
